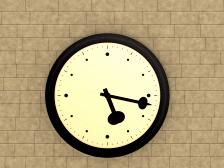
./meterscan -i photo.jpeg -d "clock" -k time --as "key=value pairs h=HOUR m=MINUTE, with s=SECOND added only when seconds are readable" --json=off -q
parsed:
h=5 m=17
